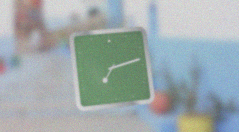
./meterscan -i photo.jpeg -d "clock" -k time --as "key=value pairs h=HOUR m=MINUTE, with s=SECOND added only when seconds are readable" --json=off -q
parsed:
h=7 m=13
